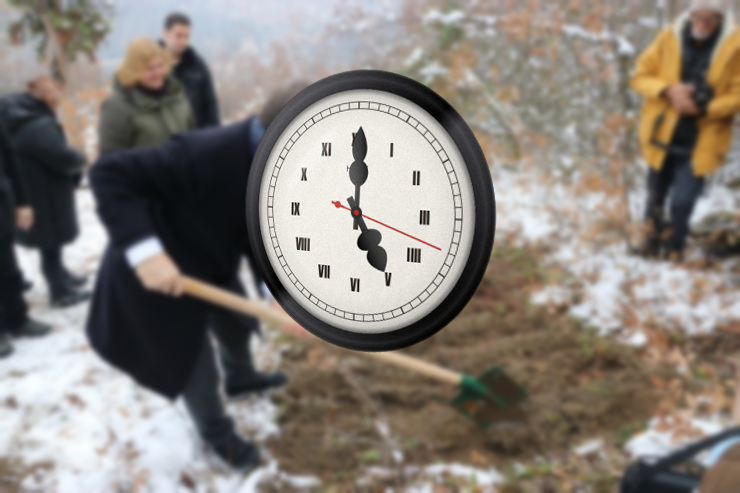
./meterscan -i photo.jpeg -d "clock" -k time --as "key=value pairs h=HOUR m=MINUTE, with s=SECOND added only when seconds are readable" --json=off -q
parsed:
h=5 m=0 s=18
